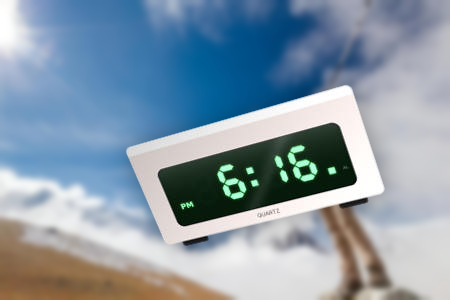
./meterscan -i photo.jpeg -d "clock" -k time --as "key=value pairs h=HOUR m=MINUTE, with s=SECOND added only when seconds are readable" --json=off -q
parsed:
h=6 m=16
